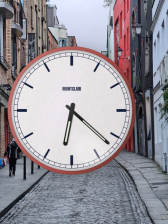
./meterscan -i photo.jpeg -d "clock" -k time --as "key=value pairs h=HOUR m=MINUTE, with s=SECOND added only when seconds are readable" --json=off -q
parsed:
h=6 m=22
